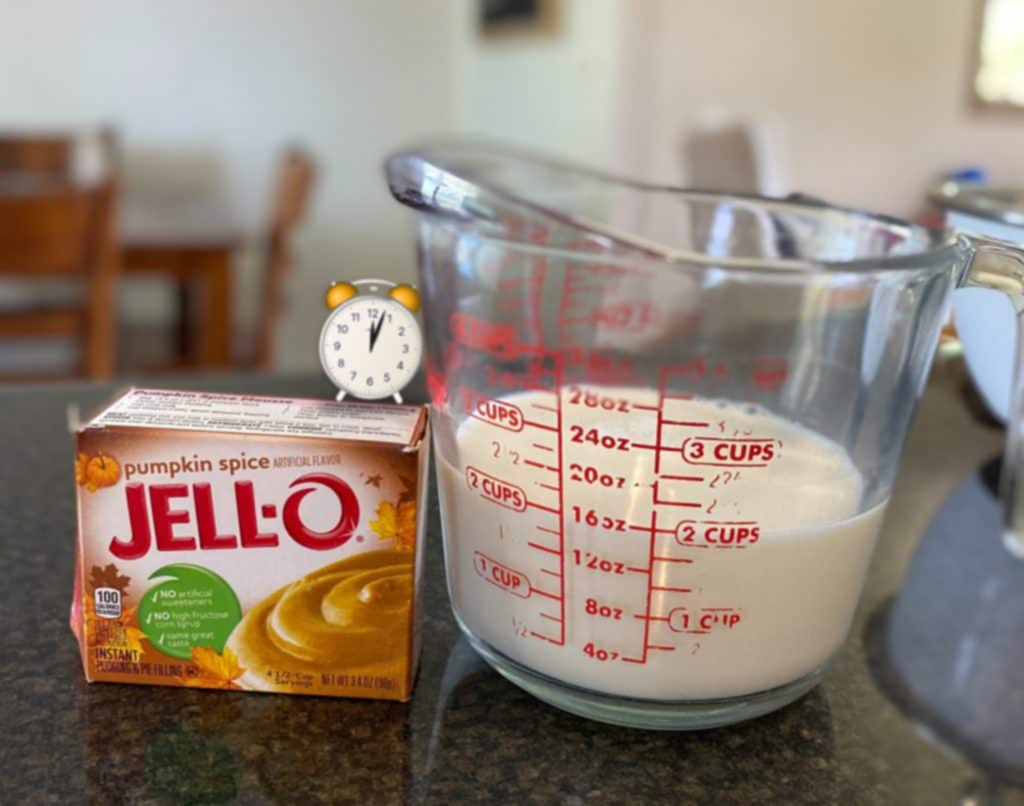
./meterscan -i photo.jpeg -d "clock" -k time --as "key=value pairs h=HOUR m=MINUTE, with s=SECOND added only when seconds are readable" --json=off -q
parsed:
h=12 m=3
